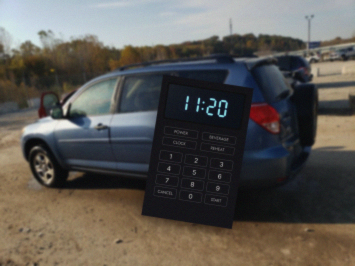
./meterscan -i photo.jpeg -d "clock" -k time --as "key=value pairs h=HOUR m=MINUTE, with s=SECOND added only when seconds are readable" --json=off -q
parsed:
h=11 m=20
